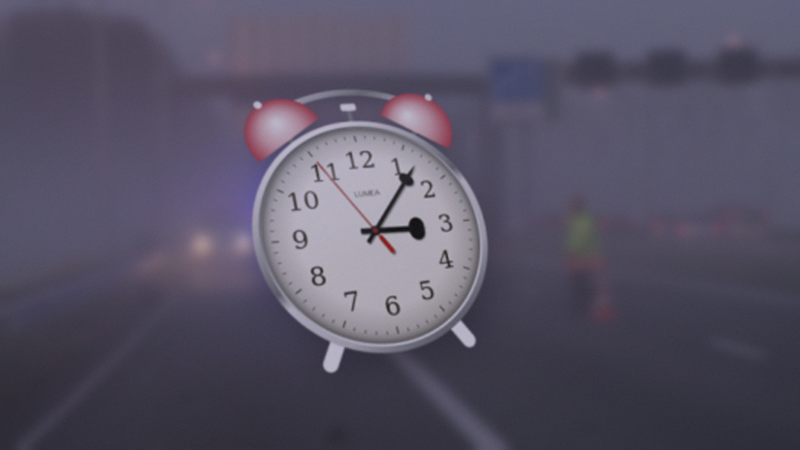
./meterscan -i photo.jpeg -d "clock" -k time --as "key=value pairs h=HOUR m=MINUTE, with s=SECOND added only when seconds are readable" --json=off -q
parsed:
h=3 m=6 s=55
